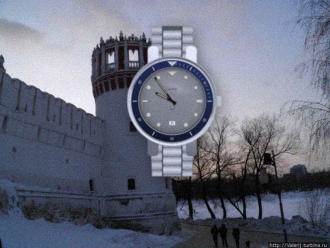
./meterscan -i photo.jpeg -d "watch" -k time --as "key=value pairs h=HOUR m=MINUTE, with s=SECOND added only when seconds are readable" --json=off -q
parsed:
h=9 m=54
